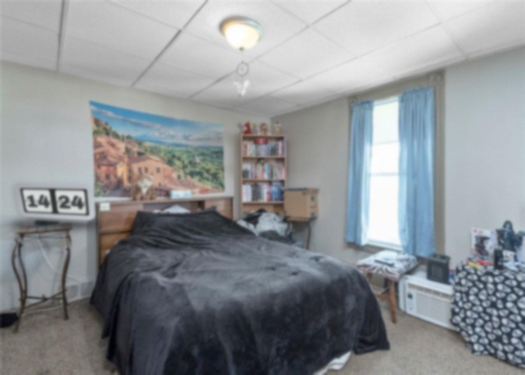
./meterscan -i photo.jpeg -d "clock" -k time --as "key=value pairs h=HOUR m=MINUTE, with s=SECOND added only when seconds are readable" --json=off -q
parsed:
h=14 m=24
